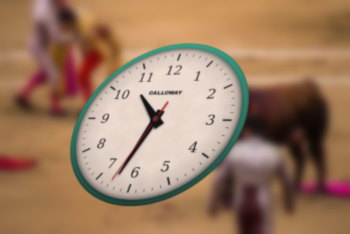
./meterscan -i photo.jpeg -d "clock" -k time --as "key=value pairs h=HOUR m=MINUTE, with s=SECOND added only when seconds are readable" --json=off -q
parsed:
h=10 m=32 s=33
